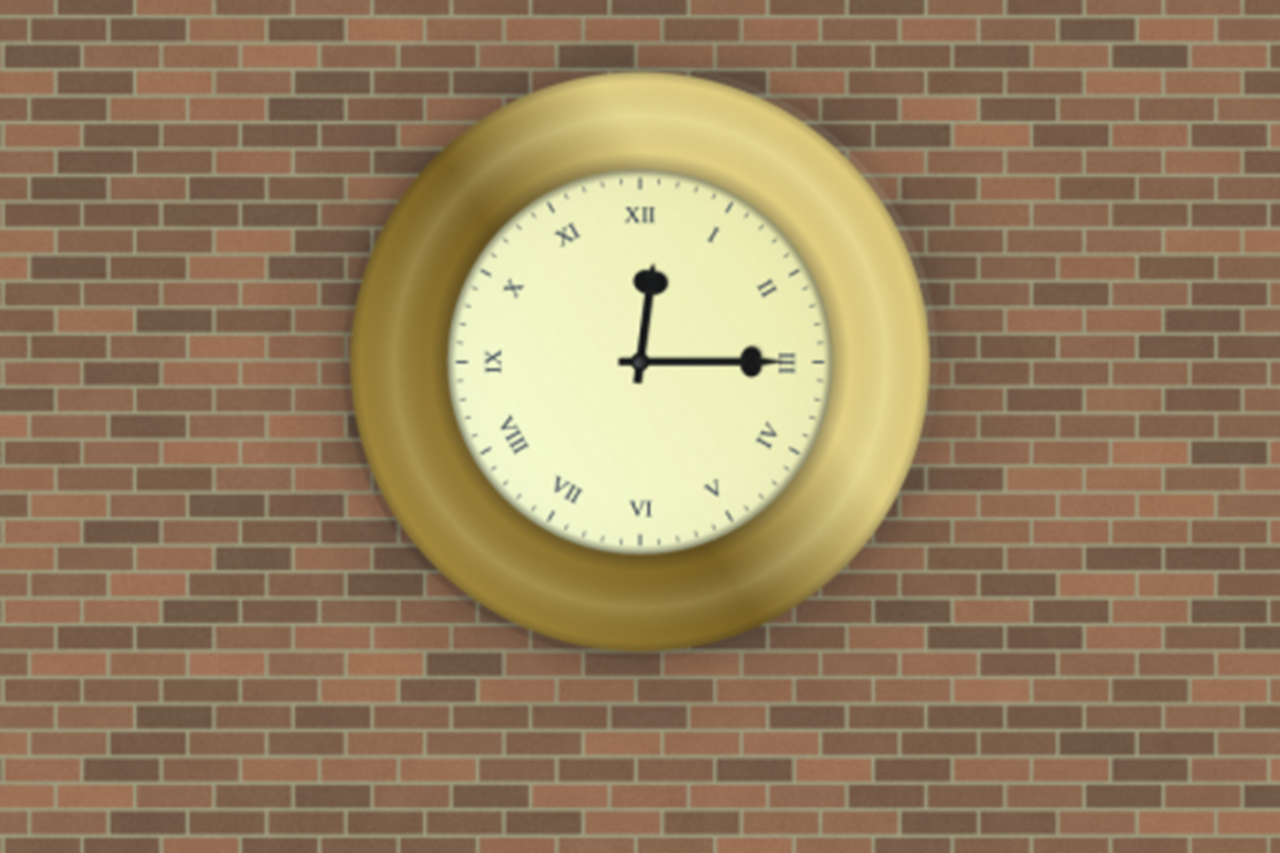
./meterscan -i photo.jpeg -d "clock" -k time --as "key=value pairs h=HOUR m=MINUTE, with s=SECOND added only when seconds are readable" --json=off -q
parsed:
h=12 m=15
